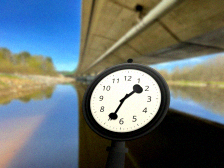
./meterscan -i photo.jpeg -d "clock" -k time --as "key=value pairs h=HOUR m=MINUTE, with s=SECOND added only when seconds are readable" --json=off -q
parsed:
h=1 m=34
